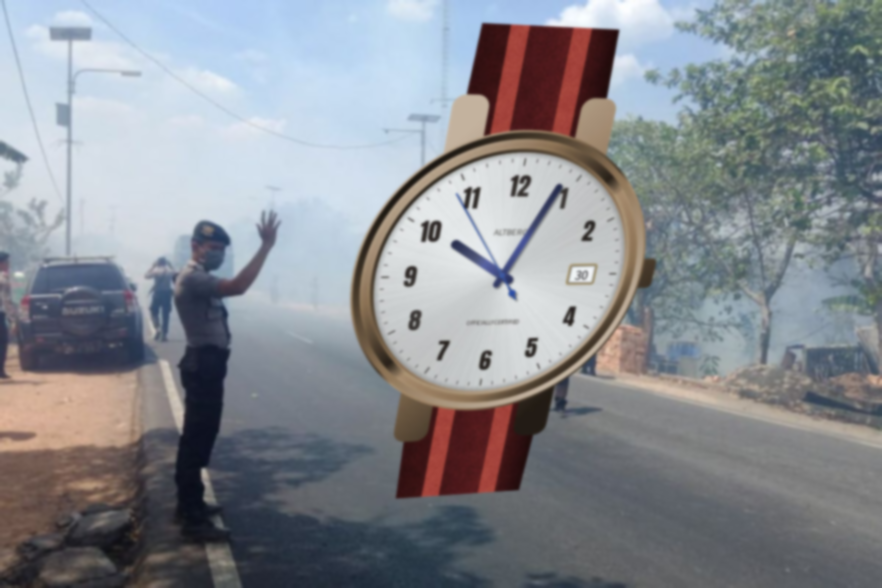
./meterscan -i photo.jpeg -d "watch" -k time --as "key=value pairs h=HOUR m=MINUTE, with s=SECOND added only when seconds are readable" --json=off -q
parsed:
h=10 m=3 s=54
